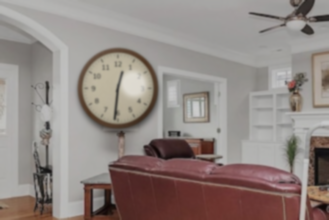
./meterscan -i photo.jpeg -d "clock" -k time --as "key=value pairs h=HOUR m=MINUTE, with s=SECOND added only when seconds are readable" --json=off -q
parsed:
h=12 m=31
